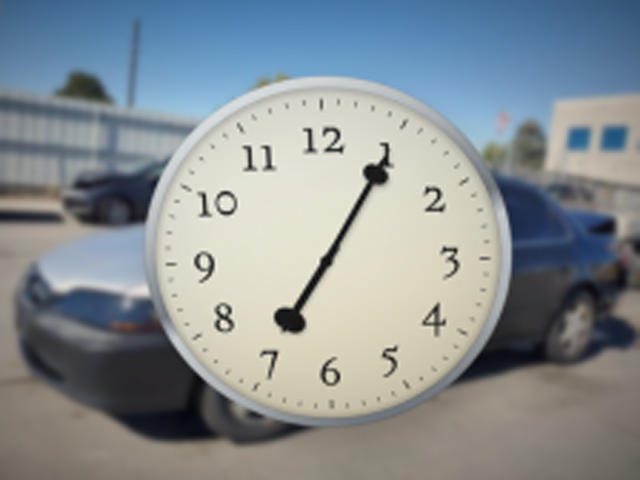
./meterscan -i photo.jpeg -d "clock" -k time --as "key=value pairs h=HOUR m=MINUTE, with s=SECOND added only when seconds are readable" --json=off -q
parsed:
h=7 m=5
